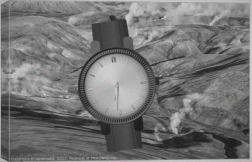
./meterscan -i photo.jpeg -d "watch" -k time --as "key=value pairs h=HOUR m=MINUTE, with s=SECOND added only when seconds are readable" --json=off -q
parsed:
h=6 m=31
